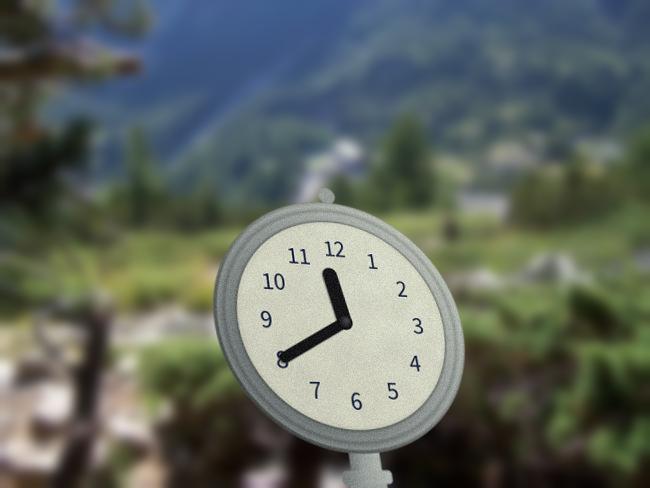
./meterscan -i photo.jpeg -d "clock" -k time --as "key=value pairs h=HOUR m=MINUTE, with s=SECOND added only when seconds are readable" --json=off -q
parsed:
h=11 m=40
